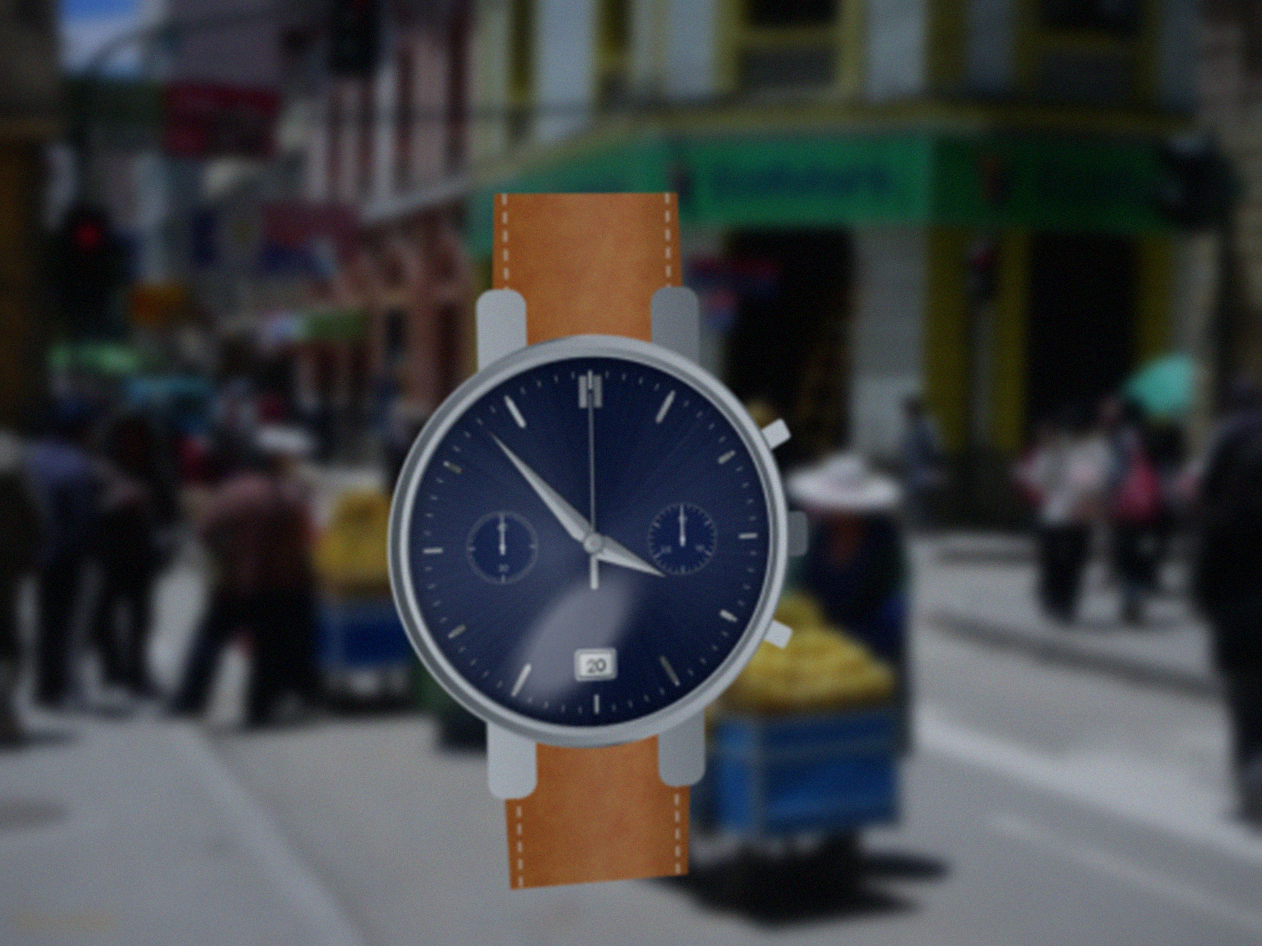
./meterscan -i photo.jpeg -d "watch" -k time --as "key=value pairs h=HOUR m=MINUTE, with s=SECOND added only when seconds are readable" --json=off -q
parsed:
h=3 m=53
